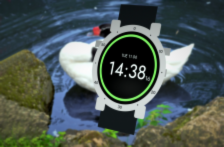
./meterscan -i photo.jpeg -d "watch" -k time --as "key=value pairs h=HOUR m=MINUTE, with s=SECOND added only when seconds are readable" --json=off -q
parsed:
h=14 m=38
